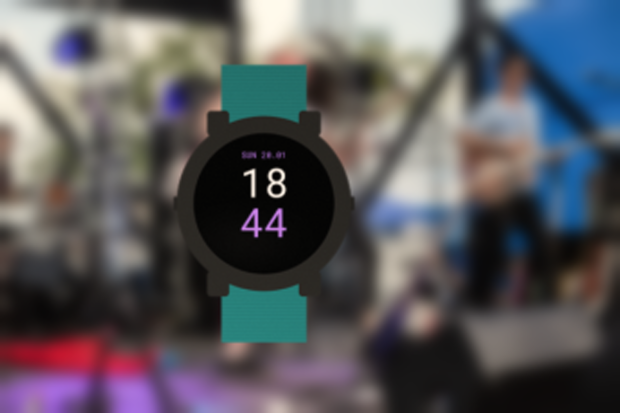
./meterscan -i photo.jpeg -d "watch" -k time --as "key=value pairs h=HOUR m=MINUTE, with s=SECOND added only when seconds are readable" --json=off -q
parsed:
h=18 m=44
